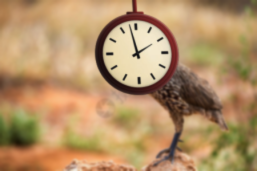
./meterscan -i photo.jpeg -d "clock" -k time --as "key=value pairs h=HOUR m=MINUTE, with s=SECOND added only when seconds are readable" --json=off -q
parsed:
h=1 m=58
